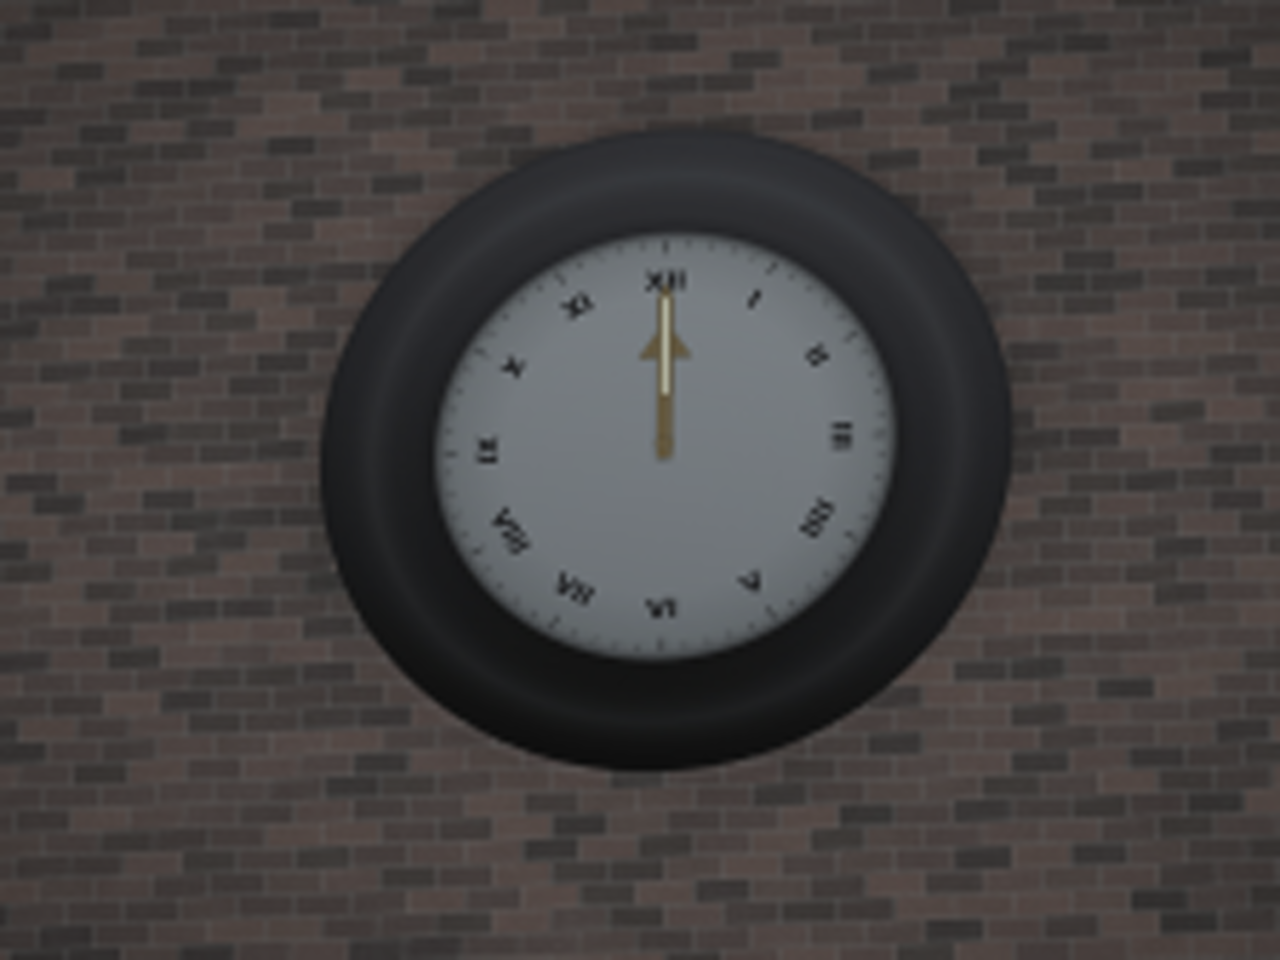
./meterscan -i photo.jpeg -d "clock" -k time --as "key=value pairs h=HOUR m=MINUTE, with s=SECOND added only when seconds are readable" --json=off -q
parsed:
h=12 m=0
